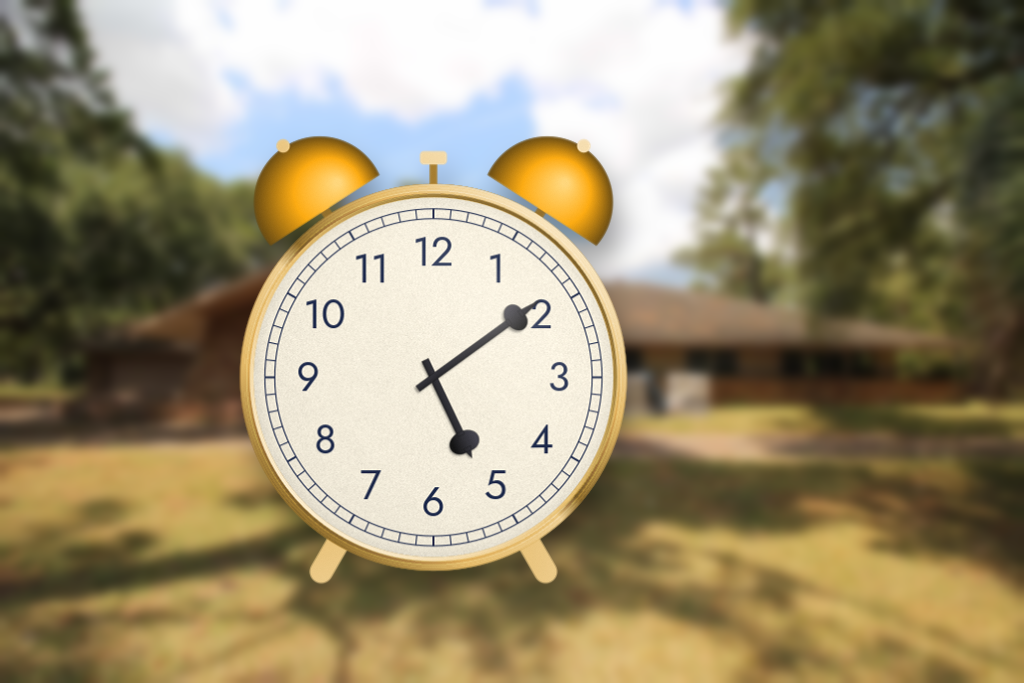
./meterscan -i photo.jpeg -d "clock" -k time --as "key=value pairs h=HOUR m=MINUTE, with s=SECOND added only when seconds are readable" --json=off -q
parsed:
h=5 m=9
